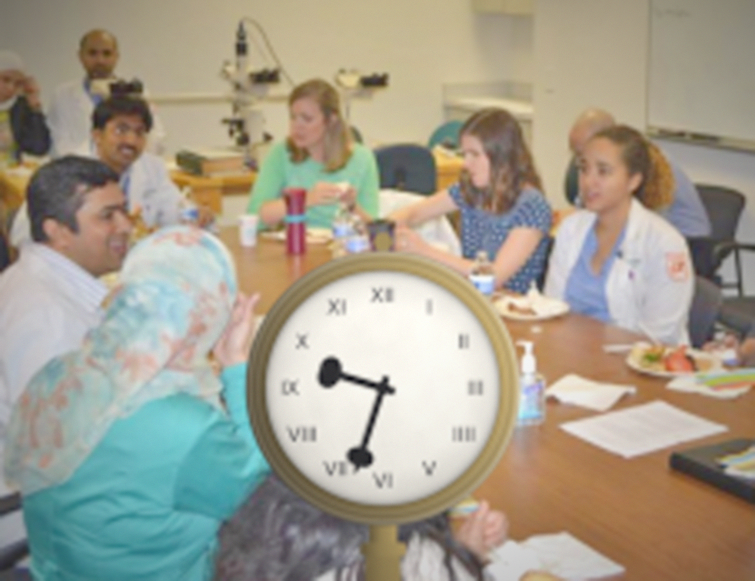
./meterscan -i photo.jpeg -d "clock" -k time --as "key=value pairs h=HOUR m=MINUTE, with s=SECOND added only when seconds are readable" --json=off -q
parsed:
h=9 m=33
